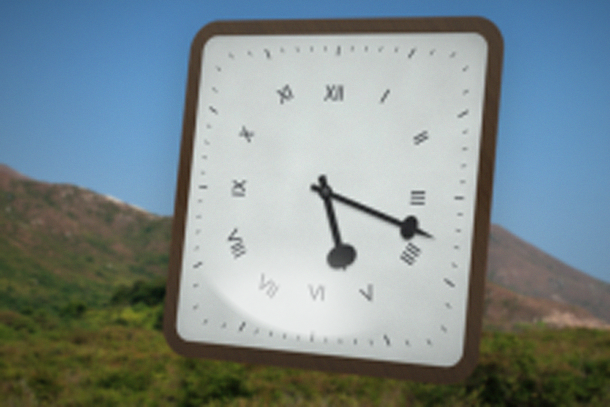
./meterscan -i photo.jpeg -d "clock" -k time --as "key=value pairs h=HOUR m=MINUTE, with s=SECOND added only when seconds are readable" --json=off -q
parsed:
h=5 m=18
